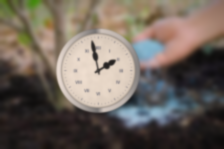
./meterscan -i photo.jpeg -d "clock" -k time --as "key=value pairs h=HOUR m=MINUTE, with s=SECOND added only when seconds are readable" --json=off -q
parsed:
h=1 m=58
